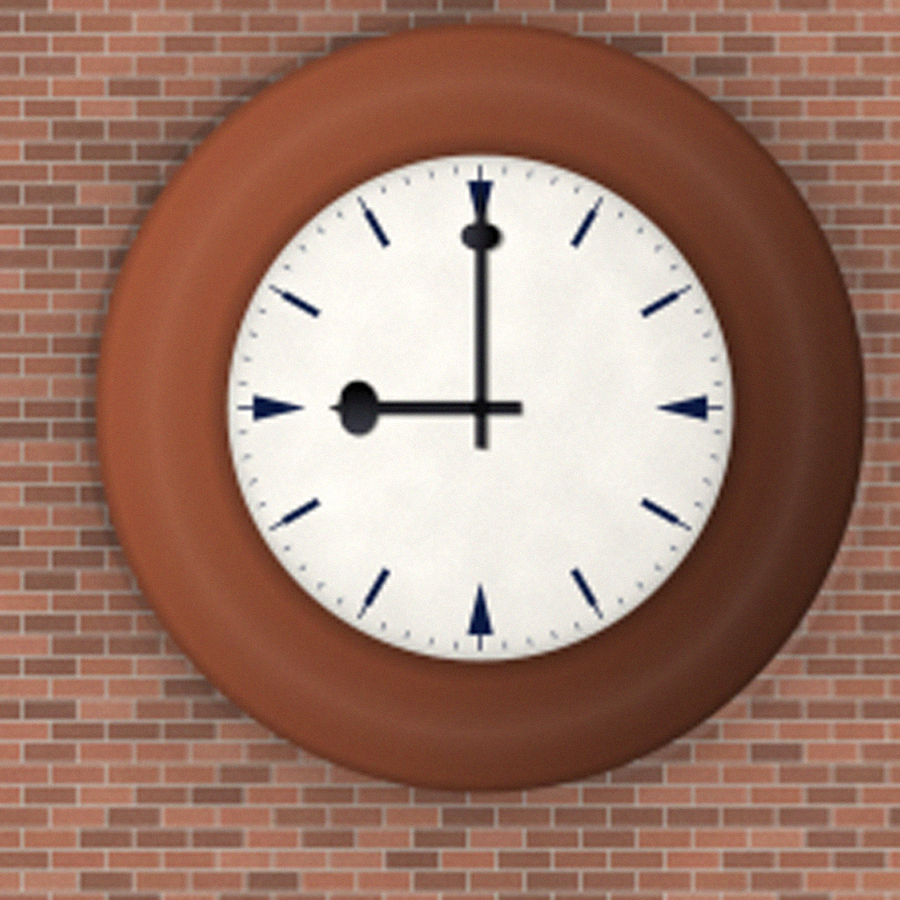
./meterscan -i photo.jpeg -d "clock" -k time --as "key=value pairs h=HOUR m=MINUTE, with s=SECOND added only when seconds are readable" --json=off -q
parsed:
h=9 m=0
